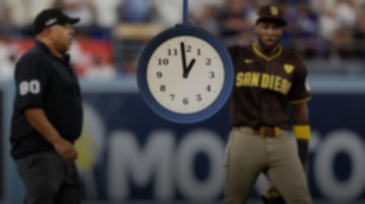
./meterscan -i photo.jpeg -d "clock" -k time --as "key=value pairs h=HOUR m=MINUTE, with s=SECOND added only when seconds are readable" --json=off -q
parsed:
h=12 m=59
